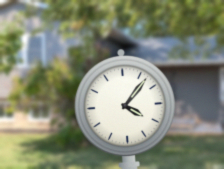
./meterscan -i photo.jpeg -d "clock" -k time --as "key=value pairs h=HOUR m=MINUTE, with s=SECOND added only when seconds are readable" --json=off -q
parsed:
h=4 m=7
